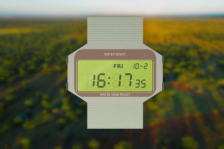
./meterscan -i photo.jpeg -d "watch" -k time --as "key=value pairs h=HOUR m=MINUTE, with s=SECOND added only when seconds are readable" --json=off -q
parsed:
h=16 m=17 s=35
